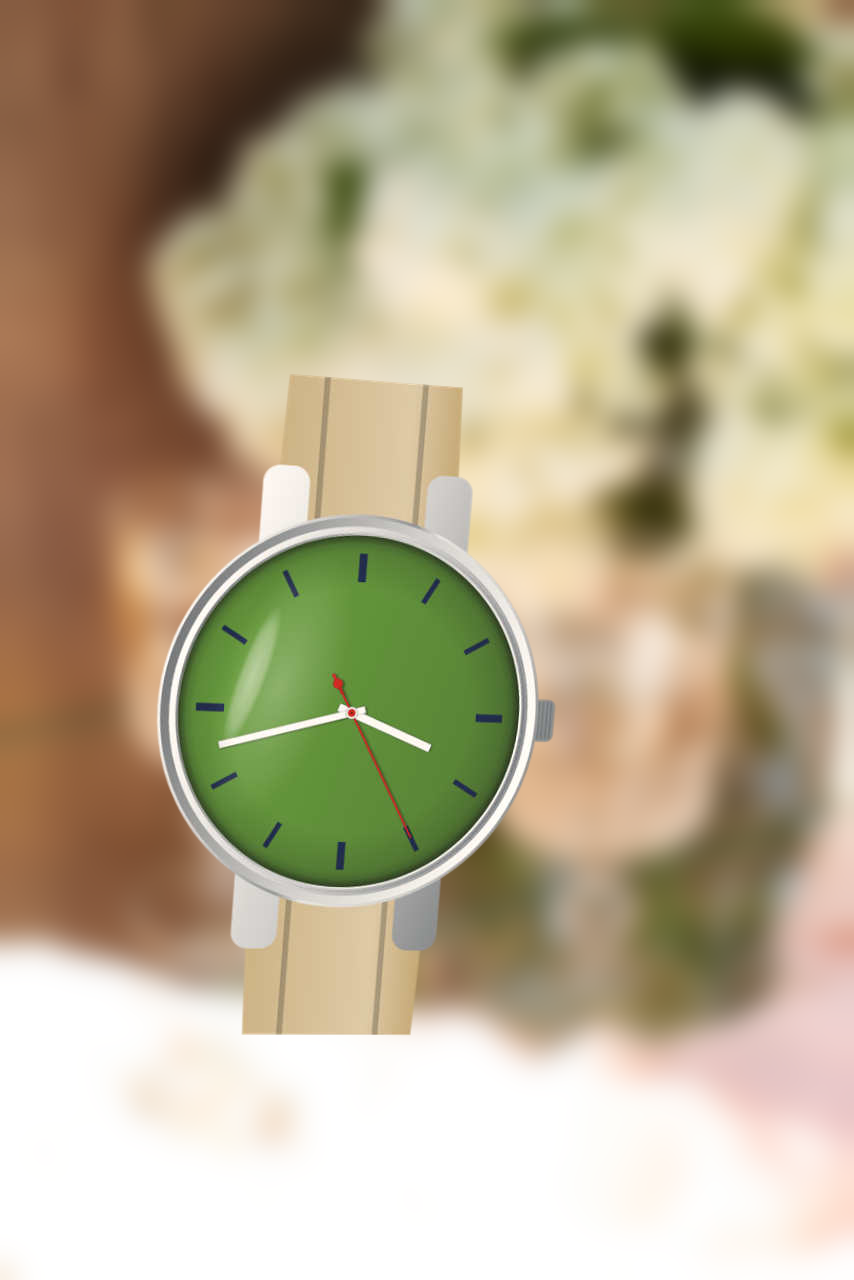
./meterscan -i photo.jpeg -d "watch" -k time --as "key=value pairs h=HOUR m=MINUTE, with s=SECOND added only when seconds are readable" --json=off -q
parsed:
h=3 m=42 s=25
